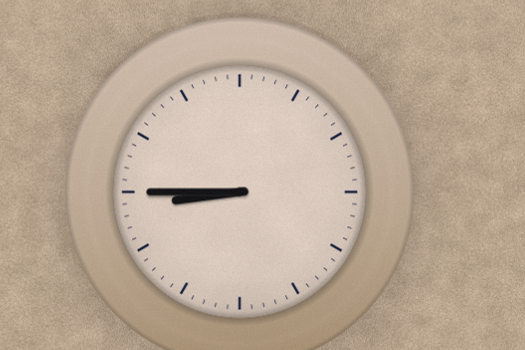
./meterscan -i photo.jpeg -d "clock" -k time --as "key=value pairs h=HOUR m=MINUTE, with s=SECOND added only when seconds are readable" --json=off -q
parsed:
h=8 m=45
